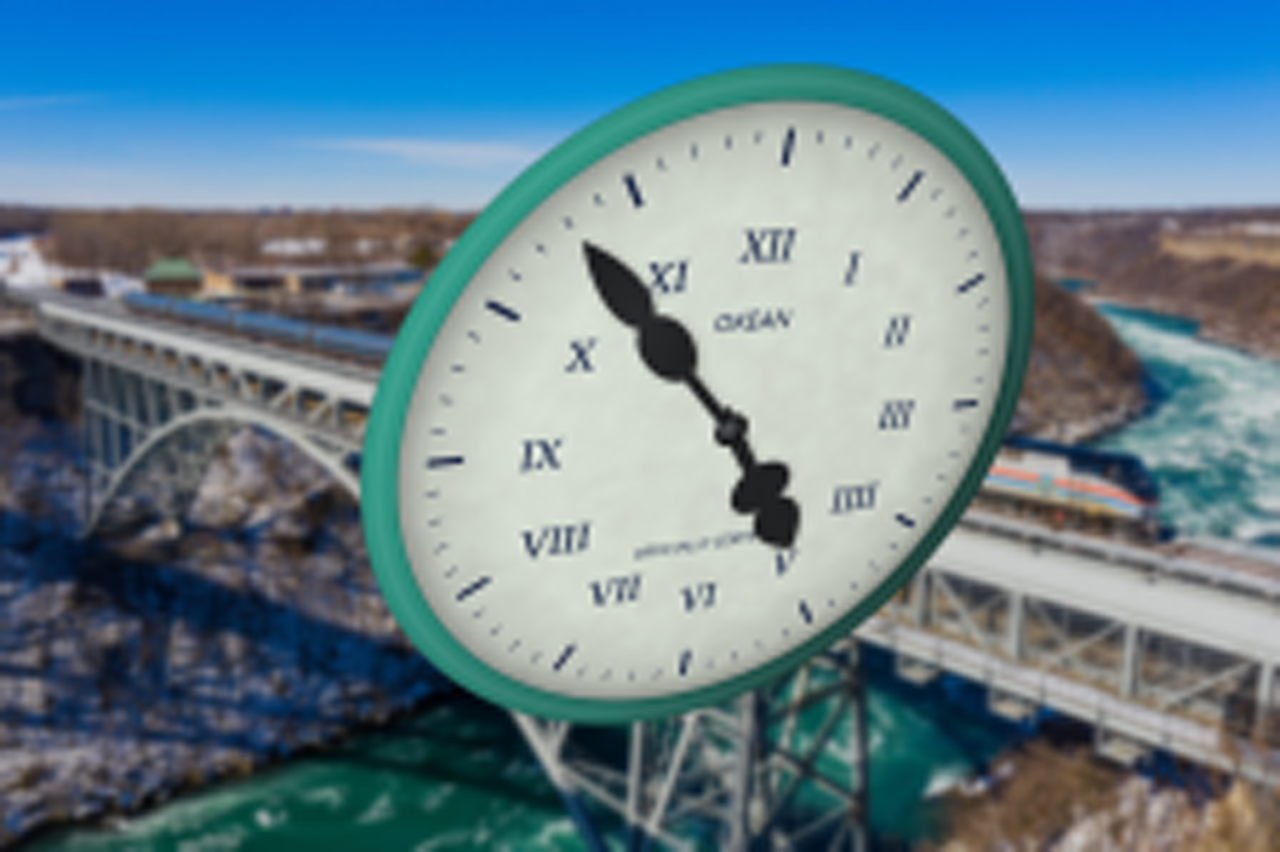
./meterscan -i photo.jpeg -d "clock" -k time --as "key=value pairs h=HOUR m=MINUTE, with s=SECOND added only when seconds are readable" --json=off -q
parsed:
h=4 m=53
